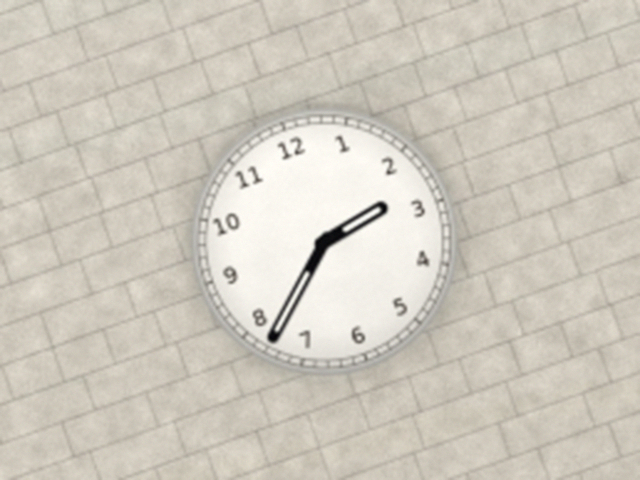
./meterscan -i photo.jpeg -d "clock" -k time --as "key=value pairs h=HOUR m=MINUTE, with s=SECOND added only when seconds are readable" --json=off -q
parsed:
h=2 m=38
